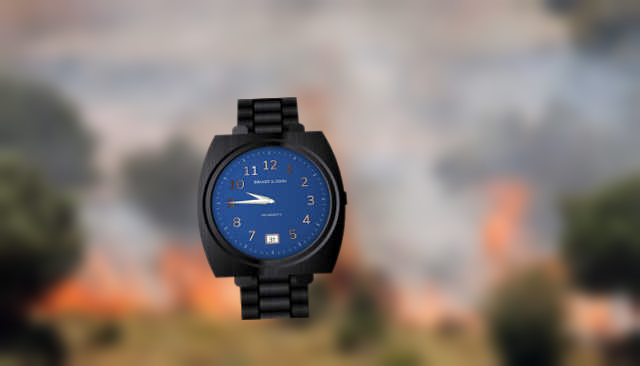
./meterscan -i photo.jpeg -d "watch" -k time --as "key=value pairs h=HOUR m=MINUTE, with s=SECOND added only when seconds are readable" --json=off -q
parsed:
h=9 m=45
